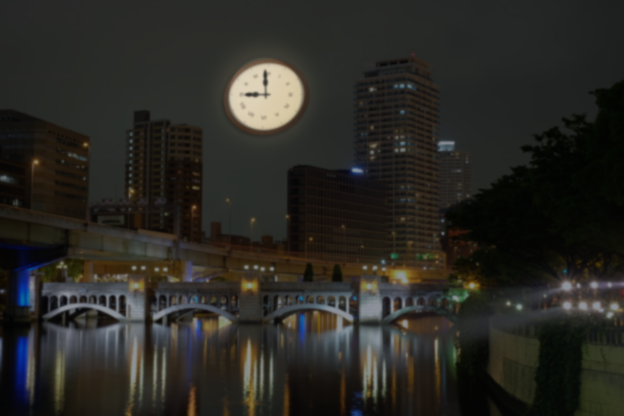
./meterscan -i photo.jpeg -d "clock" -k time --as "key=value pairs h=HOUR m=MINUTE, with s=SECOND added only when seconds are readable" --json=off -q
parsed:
h=8 m=59
